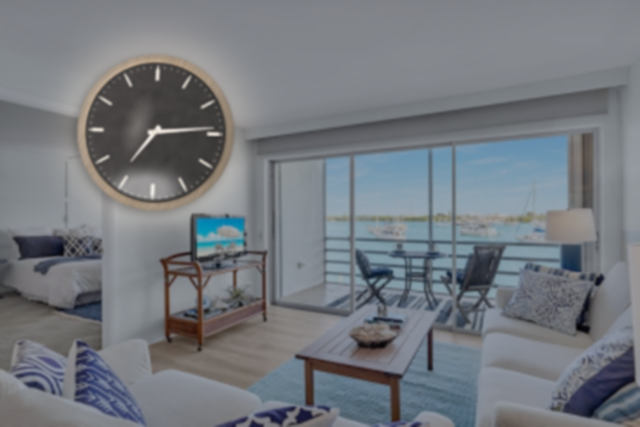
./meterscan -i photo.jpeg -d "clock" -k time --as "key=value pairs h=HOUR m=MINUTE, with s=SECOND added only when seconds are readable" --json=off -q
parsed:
h=7 m=14
